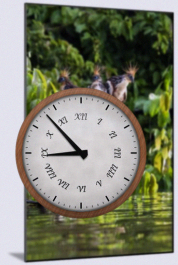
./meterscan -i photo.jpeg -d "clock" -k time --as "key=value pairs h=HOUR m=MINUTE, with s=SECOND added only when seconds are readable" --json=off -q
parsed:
h=8 m=53
